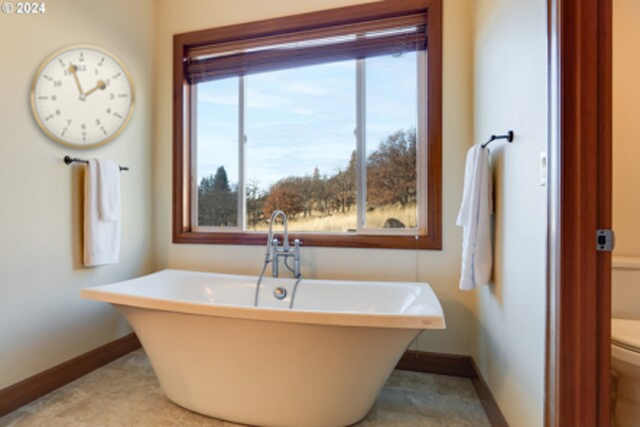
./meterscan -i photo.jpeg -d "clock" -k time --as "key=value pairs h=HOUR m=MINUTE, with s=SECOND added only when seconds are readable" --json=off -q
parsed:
h=1 m=57
